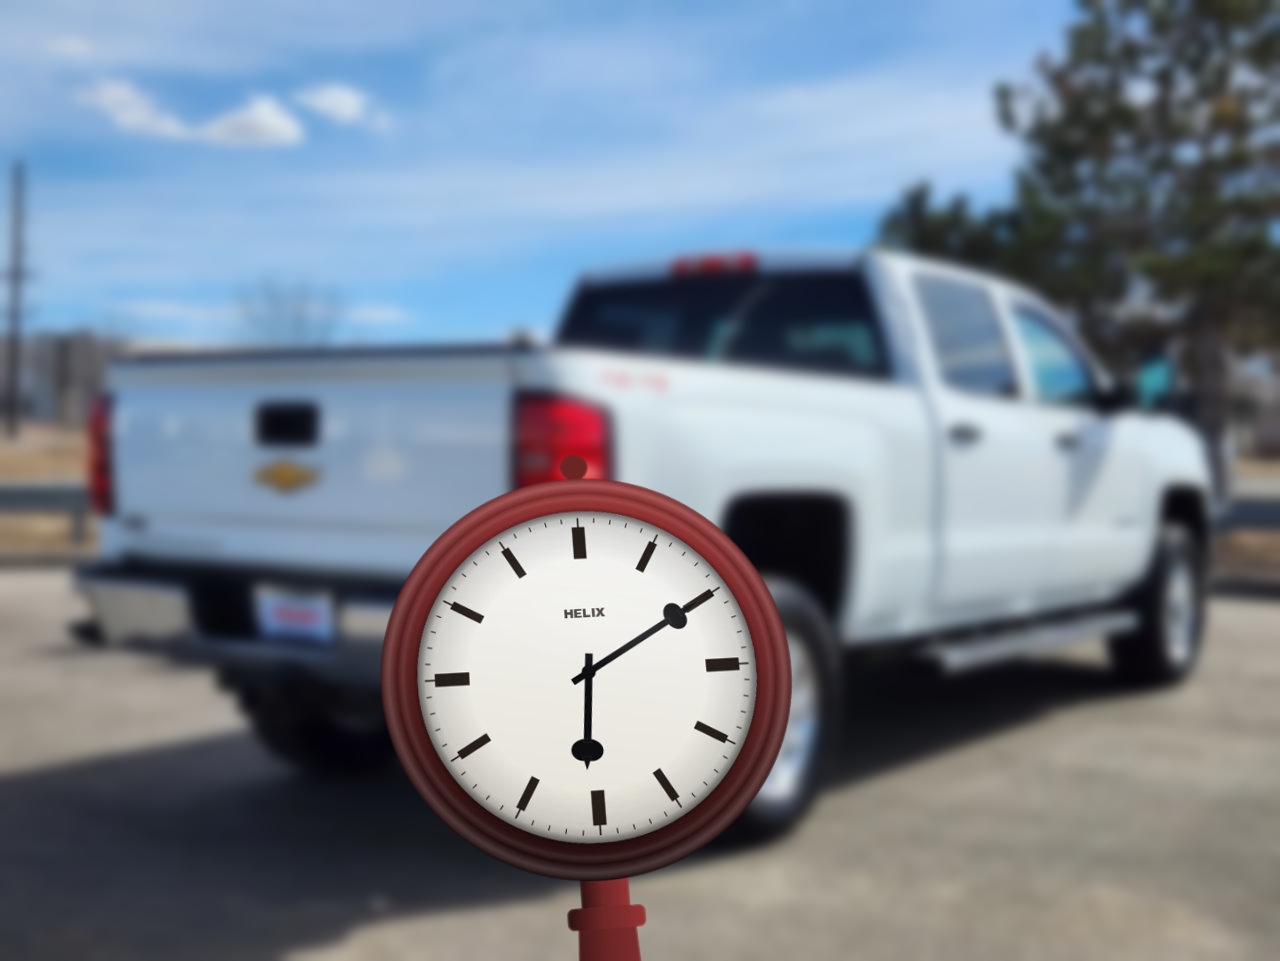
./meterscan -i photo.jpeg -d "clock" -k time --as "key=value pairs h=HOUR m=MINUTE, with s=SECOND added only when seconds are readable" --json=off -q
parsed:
h=6 m=10
